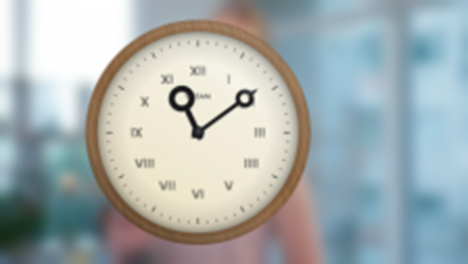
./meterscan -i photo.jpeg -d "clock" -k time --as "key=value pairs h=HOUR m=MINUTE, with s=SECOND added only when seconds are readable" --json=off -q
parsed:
h=11 m=9
